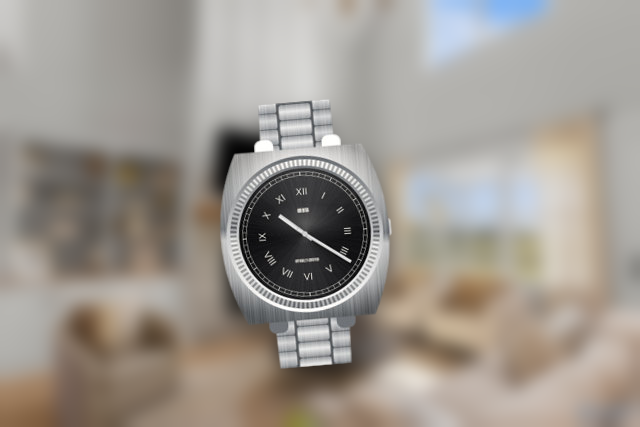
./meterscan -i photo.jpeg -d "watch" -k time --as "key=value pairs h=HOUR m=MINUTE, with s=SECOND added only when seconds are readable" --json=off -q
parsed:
h=10 m=21
